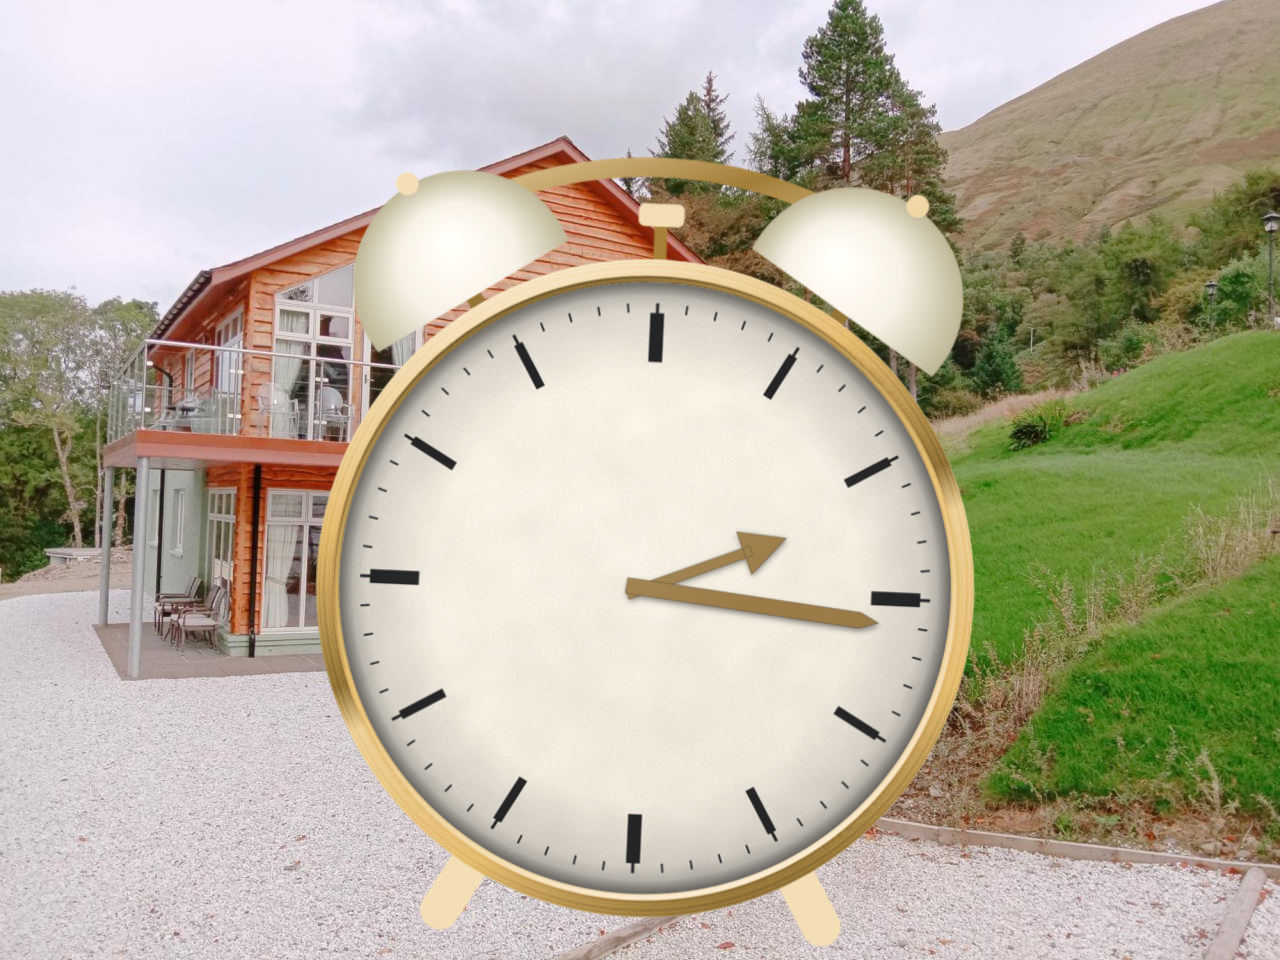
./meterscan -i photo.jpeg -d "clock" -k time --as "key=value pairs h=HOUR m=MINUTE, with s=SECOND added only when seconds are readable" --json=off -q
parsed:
h=2 m=16
